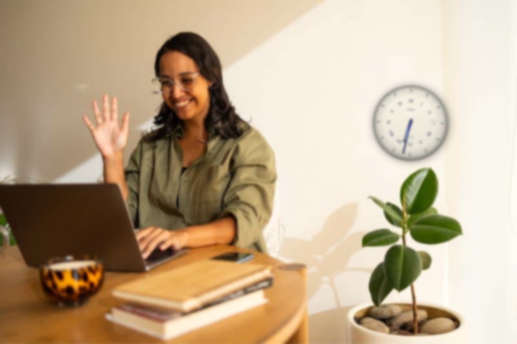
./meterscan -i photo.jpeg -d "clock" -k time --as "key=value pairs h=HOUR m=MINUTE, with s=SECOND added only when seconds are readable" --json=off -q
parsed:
h=6 m=32
